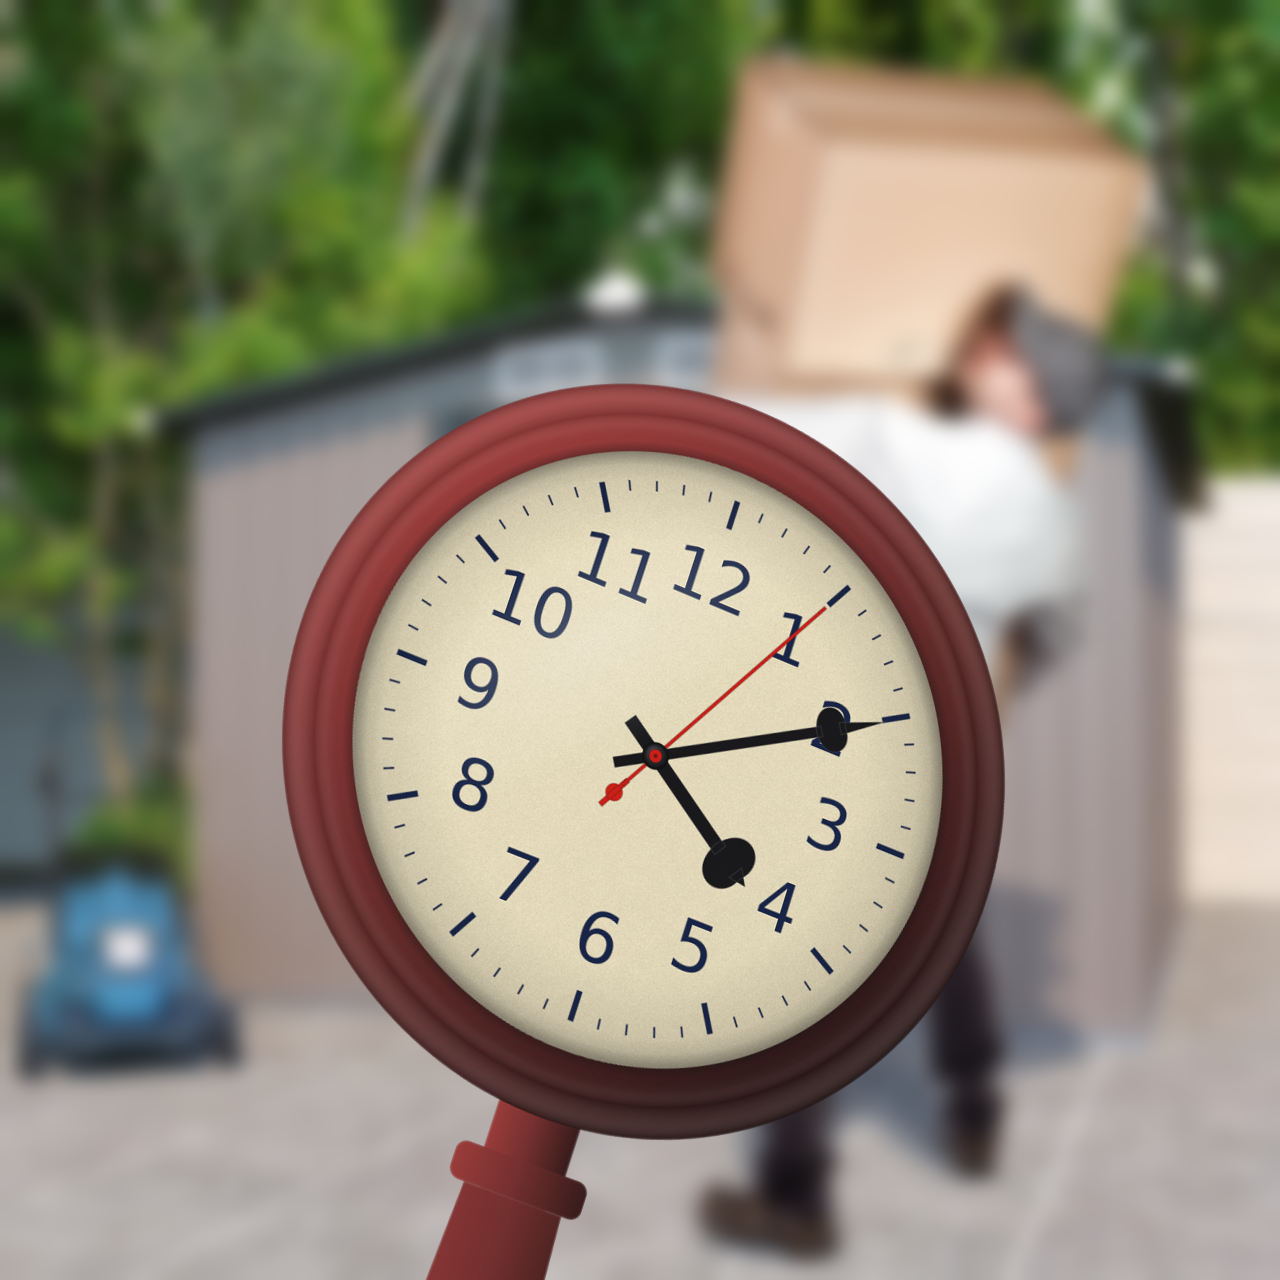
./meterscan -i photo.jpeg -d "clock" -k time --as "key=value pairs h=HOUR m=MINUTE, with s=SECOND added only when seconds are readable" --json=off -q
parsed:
h=4 m=10 s=5
